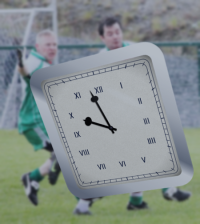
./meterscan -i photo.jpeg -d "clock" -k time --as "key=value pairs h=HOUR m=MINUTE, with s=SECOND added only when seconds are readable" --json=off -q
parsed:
h=9 m=58
